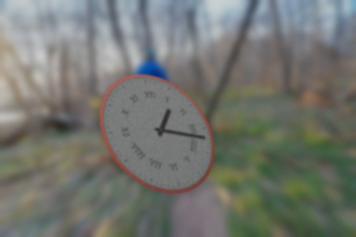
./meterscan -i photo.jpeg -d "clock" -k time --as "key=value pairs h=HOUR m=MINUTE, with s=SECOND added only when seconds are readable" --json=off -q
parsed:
h=1 m=17
